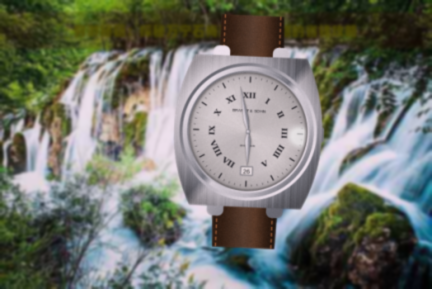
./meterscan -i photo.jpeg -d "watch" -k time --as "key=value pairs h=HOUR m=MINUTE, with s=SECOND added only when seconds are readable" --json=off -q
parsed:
h=5 m=58
